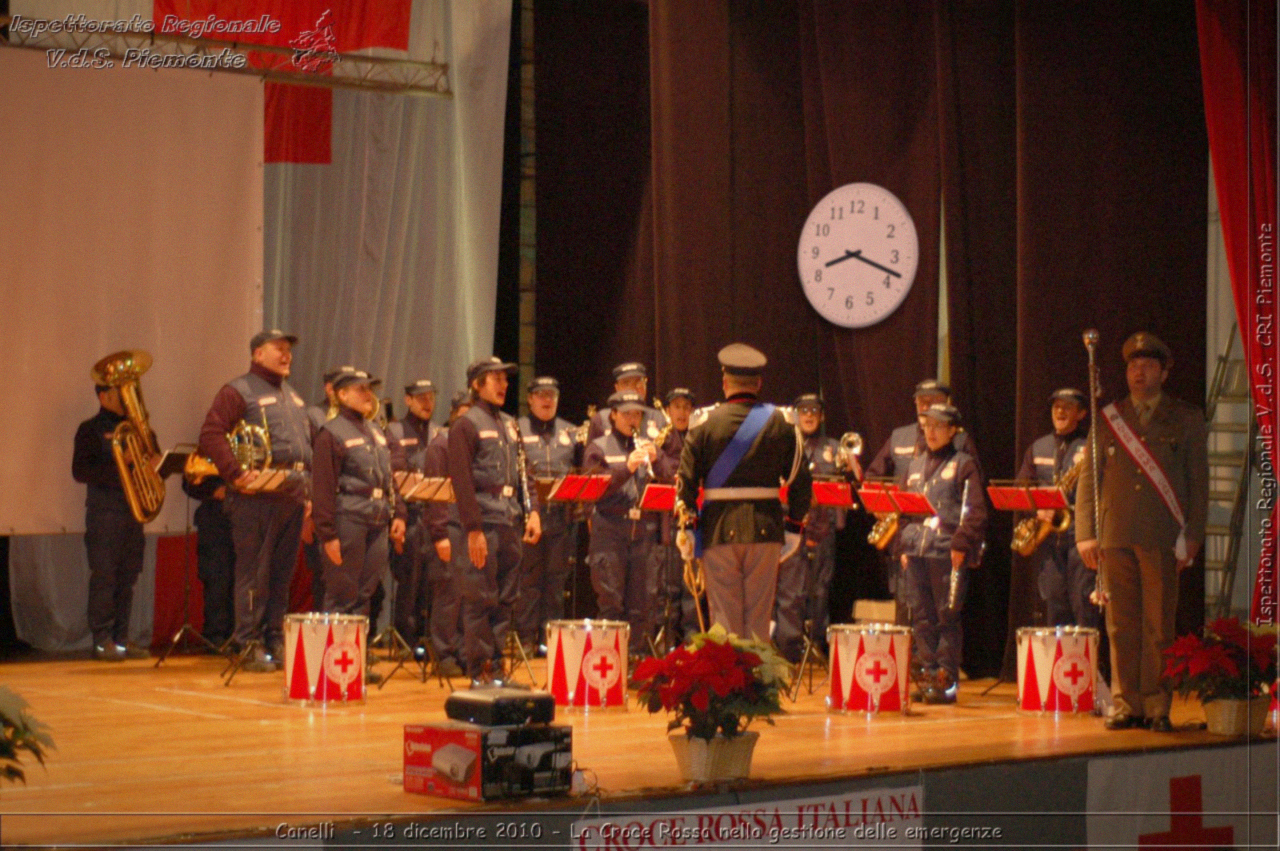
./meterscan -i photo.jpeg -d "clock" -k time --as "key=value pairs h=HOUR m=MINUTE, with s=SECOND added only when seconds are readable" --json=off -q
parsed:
h=8 m=18
